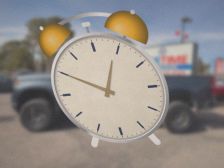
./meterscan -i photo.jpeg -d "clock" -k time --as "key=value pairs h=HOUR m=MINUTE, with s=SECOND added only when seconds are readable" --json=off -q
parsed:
h=12 m=50
